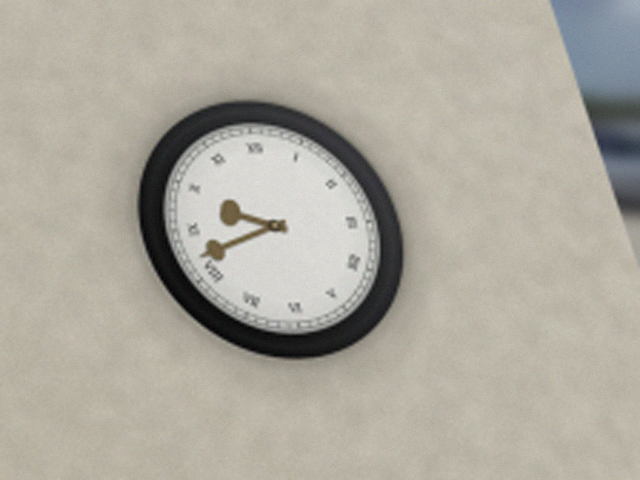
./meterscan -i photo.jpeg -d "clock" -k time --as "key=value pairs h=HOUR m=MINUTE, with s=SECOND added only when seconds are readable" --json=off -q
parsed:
h=9 m=42
